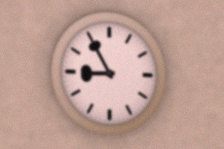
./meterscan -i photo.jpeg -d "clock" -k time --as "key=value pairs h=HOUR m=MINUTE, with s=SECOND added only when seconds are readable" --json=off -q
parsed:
h=8 m=55
